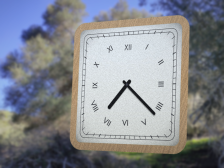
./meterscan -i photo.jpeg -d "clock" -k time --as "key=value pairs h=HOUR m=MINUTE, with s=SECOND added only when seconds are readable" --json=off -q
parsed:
h=7 m=22
